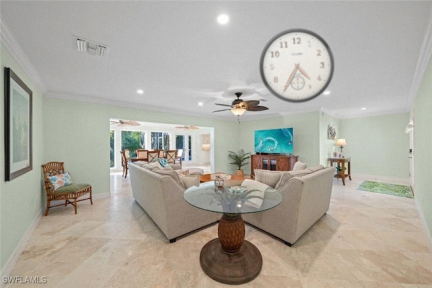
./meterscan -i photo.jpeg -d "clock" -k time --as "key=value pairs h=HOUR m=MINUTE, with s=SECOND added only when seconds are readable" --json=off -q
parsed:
h=4 m=35
